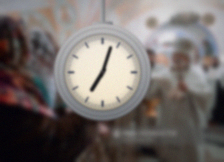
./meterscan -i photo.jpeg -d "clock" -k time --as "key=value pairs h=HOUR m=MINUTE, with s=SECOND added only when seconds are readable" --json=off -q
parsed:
h=7 m=3
